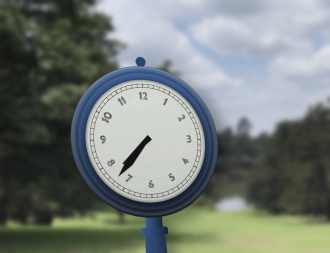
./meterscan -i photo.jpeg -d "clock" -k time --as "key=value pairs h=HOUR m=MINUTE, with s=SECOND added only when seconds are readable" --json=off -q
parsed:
h=7 m=37
